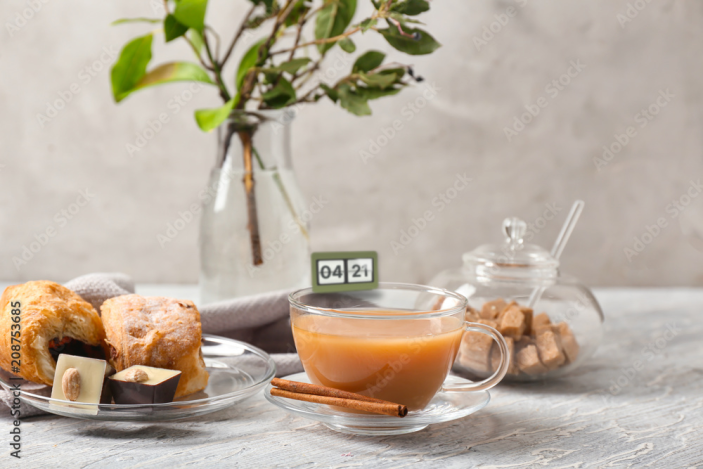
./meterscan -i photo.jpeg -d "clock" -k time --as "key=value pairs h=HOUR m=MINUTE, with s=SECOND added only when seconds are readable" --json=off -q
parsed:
h=4 m=21
